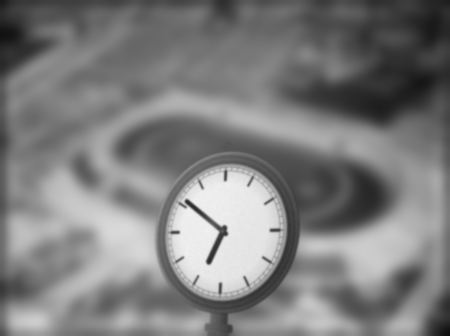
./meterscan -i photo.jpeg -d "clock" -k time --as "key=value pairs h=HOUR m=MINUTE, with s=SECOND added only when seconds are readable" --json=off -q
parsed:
h=6 m=51
